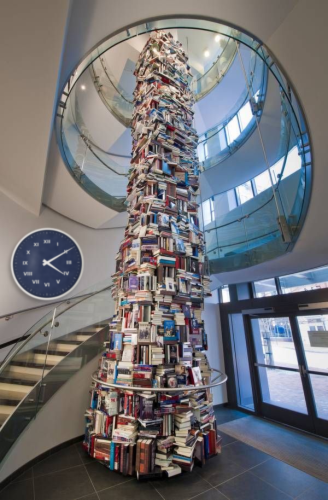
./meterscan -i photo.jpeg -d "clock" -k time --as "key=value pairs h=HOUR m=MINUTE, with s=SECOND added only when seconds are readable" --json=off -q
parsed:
h=4 m=10
